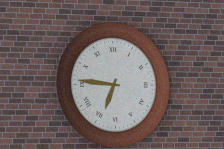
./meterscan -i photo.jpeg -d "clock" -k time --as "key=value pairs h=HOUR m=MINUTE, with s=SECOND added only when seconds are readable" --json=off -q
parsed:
h=6 m=46
